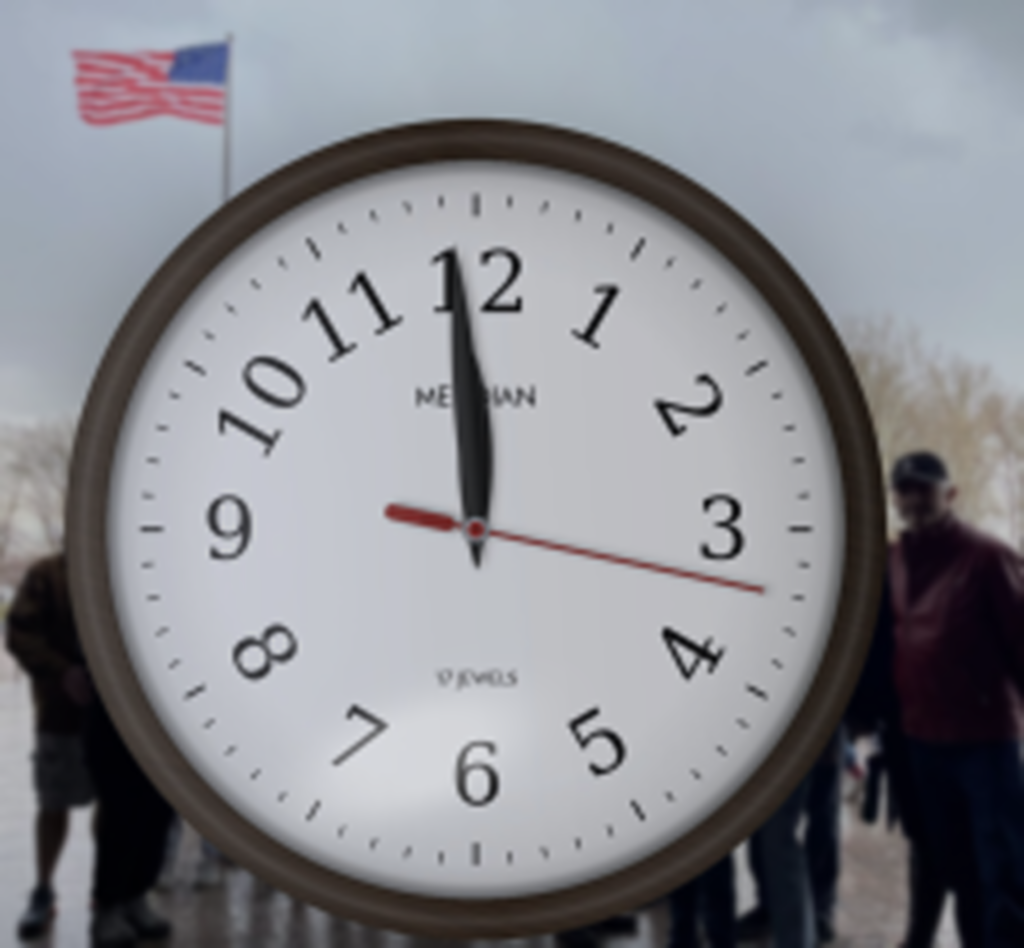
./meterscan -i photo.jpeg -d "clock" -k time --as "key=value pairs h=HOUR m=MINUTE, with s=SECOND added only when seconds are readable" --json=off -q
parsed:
h=11 m=59 s=17
